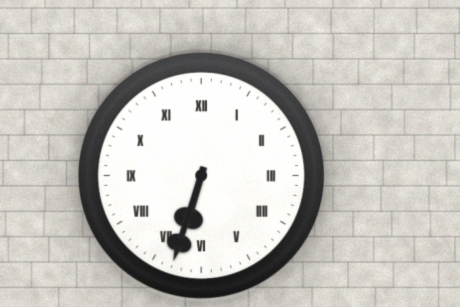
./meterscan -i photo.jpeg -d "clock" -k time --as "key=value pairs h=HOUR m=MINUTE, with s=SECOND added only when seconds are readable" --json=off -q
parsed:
h=6 m=33
